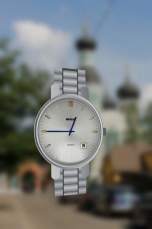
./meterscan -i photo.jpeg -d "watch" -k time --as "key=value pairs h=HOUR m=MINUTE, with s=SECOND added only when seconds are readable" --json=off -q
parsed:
h=12 m=45
